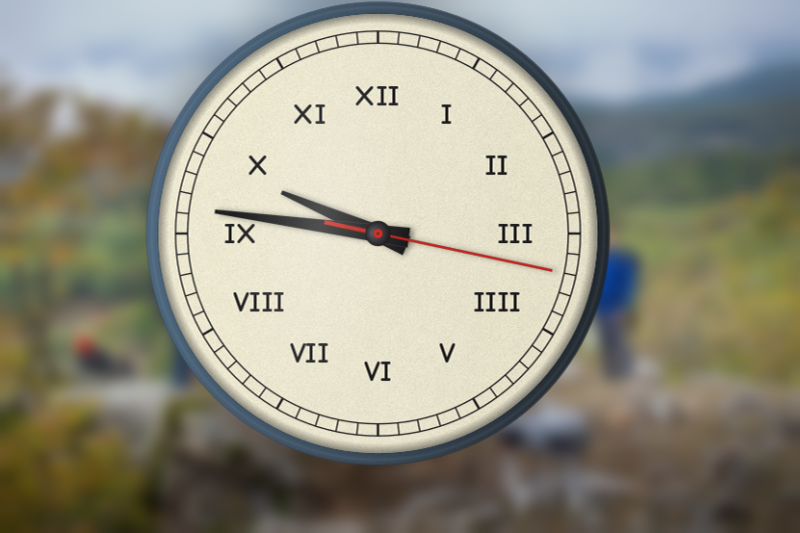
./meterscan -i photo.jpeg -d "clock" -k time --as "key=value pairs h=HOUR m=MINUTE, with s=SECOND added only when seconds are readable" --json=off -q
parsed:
h=9 m=46 s=17
